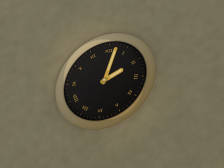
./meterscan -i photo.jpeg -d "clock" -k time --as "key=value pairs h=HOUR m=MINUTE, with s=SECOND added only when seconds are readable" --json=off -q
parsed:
h=2 m=2
